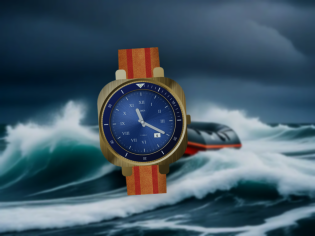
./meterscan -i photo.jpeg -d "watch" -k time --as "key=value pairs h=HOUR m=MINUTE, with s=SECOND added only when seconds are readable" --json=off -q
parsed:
h=11 m=20
